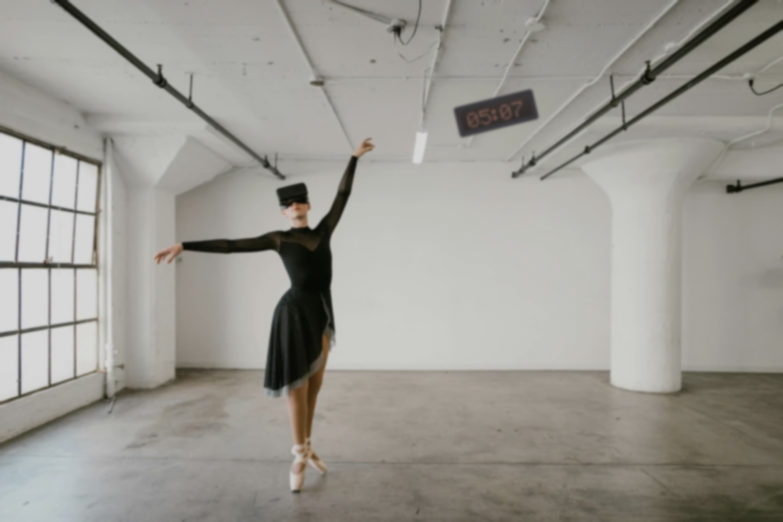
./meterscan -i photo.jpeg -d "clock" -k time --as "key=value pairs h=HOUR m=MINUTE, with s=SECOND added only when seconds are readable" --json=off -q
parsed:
h=5 m=7
